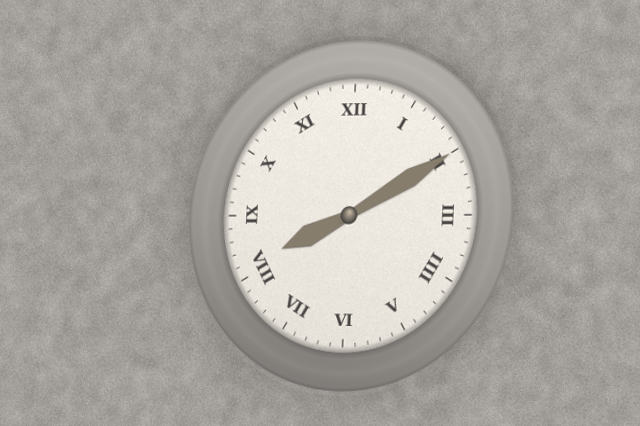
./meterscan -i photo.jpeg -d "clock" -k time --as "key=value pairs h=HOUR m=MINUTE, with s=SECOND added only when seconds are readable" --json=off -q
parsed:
h=8 m=10
